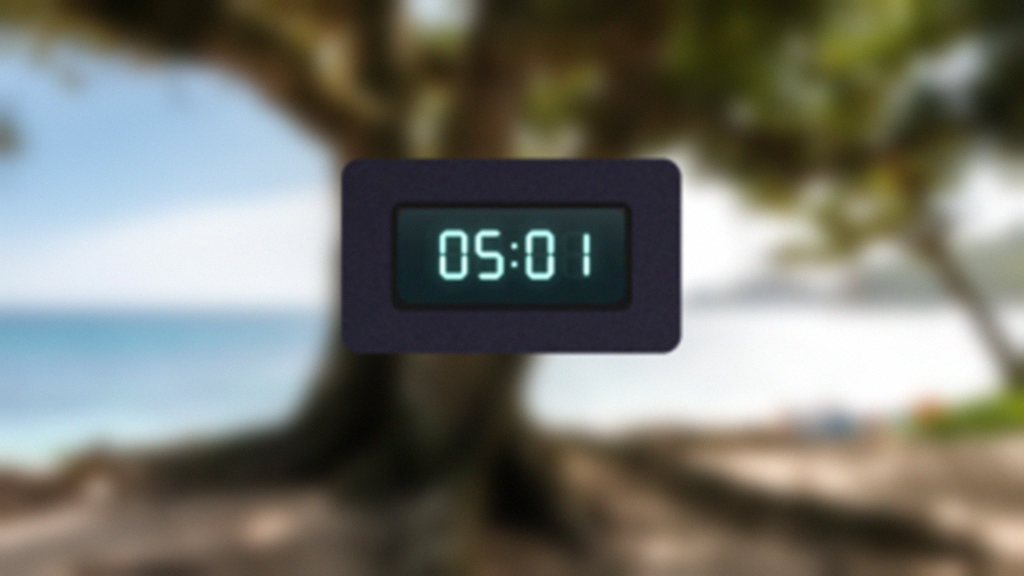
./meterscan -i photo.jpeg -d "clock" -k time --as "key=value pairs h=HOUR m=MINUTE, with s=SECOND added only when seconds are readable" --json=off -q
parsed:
h=5 m=1
